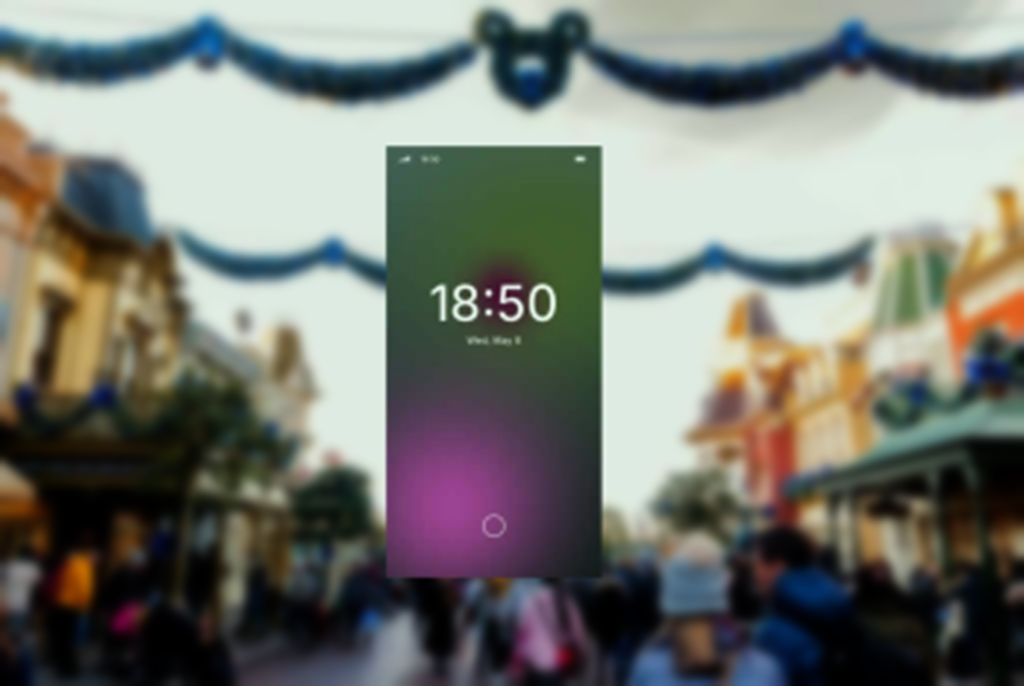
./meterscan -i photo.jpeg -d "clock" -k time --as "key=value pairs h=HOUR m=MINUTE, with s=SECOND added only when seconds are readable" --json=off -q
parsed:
h=18 m=50
